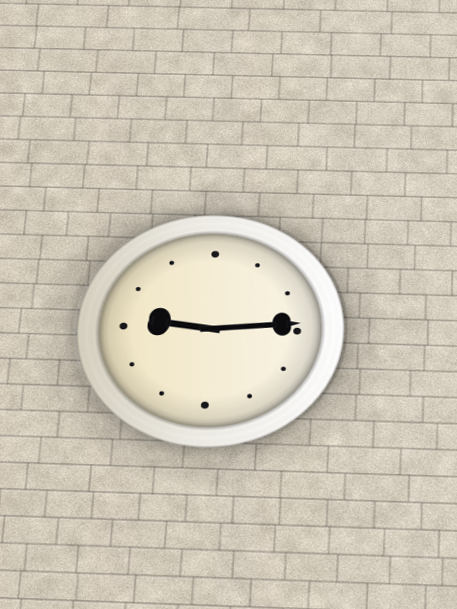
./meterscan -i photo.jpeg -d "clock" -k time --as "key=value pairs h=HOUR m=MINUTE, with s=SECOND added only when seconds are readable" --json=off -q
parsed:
h=9 m=14
